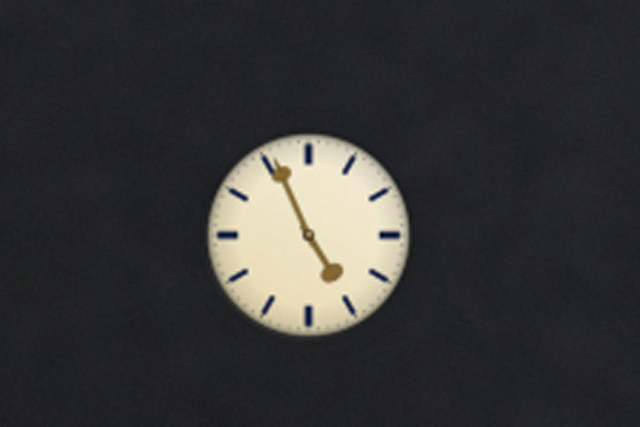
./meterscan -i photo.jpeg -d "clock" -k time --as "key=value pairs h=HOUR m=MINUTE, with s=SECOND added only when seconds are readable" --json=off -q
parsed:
h=4 m=56
